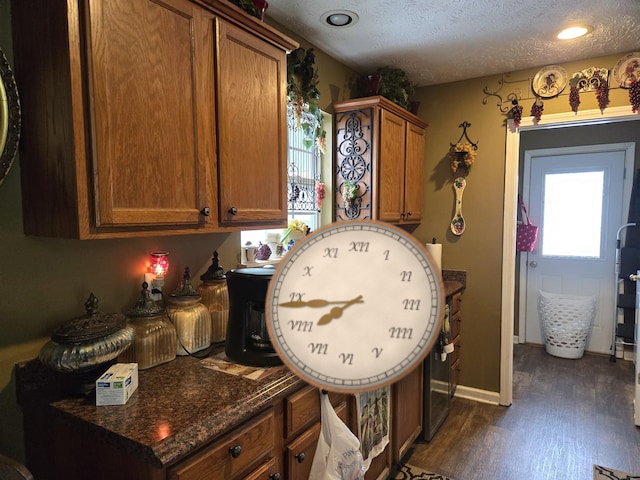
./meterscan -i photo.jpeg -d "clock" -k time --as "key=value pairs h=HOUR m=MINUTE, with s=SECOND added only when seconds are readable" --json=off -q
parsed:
h=7 m=44
